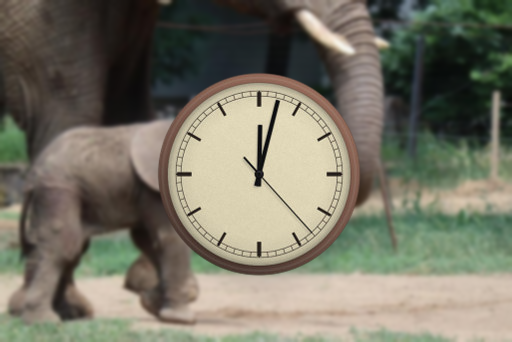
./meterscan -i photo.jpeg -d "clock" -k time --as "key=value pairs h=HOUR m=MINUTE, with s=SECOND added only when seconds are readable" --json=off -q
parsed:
h=12 m=2 s=23
